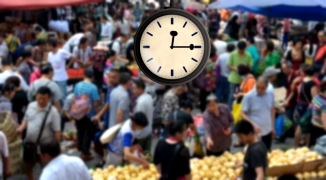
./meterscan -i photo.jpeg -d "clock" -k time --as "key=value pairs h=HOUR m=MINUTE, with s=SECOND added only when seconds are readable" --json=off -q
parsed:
h=12 m=15
